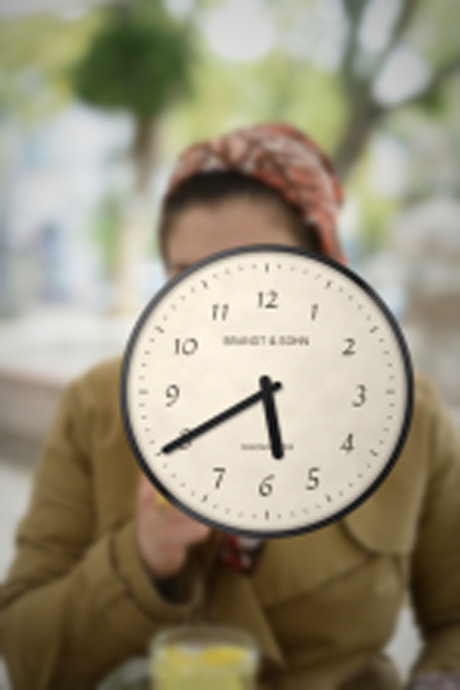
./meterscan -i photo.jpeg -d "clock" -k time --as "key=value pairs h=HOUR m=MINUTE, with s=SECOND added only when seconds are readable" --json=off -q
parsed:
h=5 m=40
